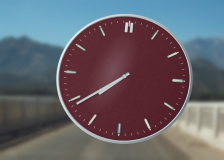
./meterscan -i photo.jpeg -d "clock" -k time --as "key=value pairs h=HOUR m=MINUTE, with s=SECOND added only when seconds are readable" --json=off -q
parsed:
h=7 m=39
